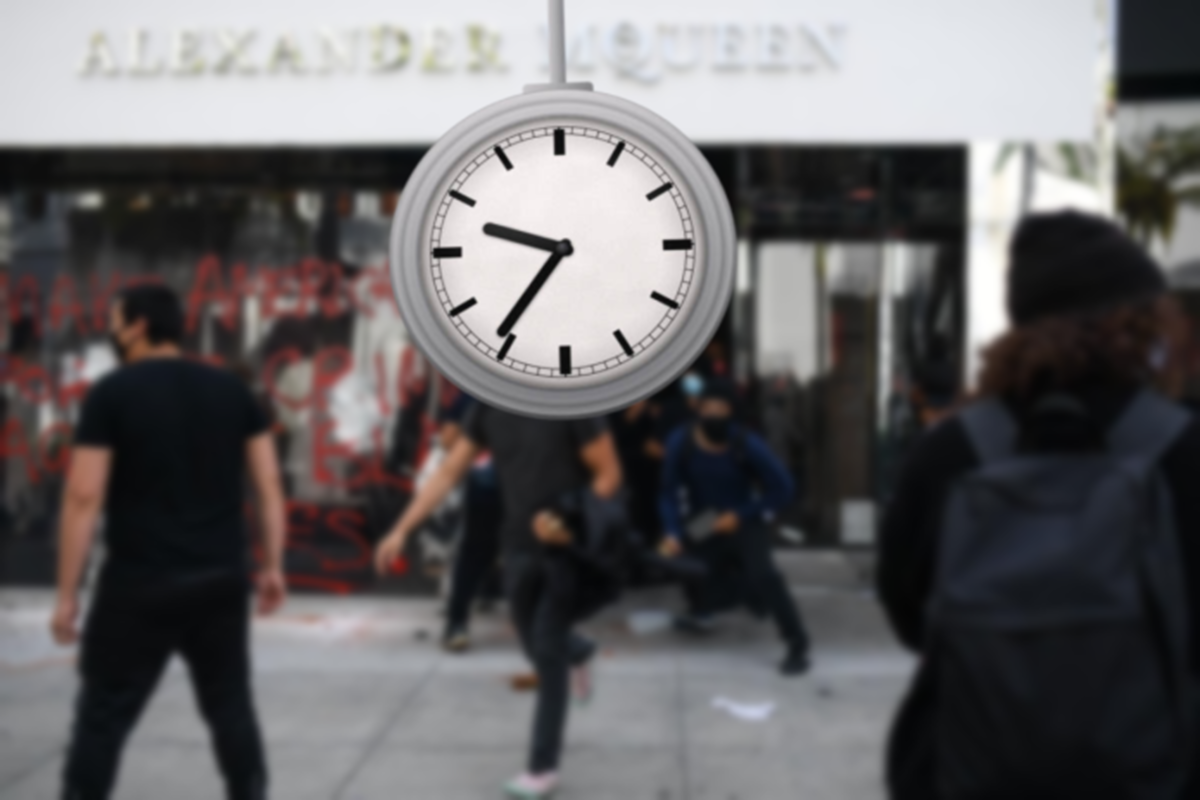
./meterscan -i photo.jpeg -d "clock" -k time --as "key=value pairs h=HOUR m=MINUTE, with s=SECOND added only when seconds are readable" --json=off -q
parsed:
h=9 m=36
